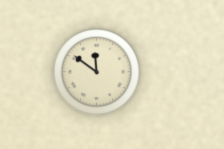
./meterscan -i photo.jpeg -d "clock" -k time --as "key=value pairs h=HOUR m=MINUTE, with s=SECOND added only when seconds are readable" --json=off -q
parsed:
h=11 m=51
